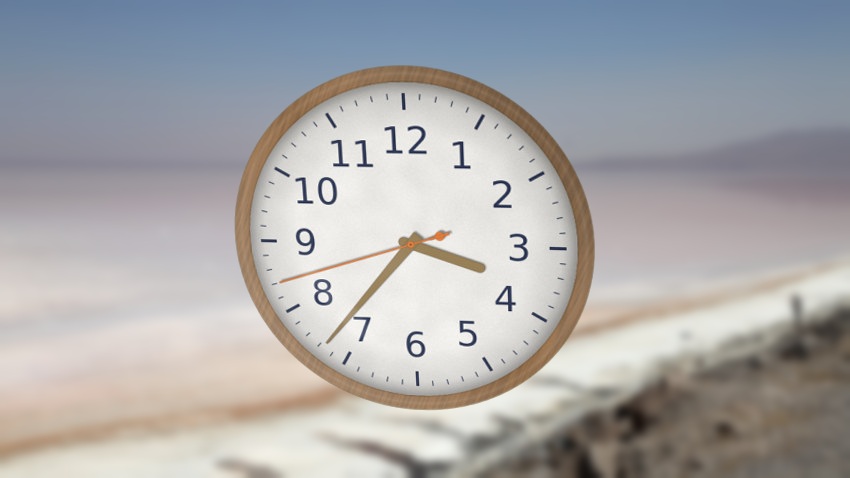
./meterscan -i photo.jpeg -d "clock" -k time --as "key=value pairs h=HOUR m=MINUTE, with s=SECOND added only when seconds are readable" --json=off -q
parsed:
h=3 m=36 s=42
